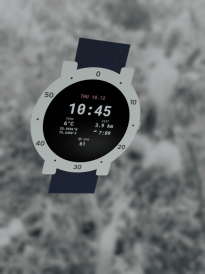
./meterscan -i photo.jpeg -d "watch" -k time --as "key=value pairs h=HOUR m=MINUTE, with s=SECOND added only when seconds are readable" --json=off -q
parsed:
h=10 m=45
